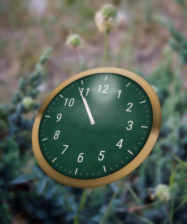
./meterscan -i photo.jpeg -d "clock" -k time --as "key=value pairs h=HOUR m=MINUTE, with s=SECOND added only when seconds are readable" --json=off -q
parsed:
h=10 m=54
